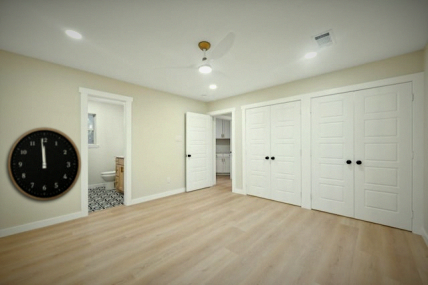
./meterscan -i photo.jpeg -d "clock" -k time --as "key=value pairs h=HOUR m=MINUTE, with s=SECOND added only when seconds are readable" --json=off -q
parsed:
h=11 m=59
